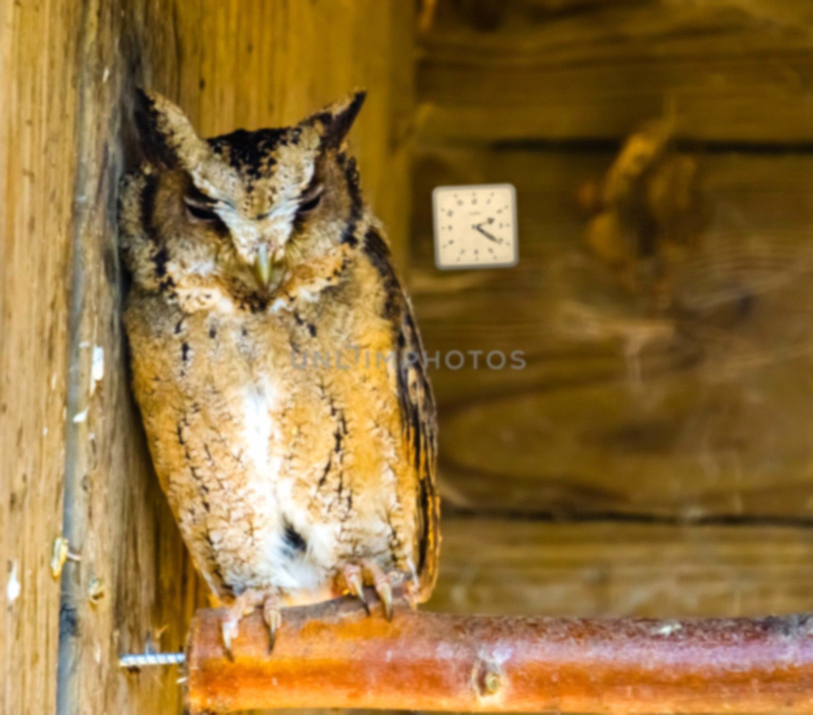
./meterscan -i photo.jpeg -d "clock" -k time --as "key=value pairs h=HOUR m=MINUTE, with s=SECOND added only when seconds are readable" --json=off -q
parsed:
h=2 m=21
